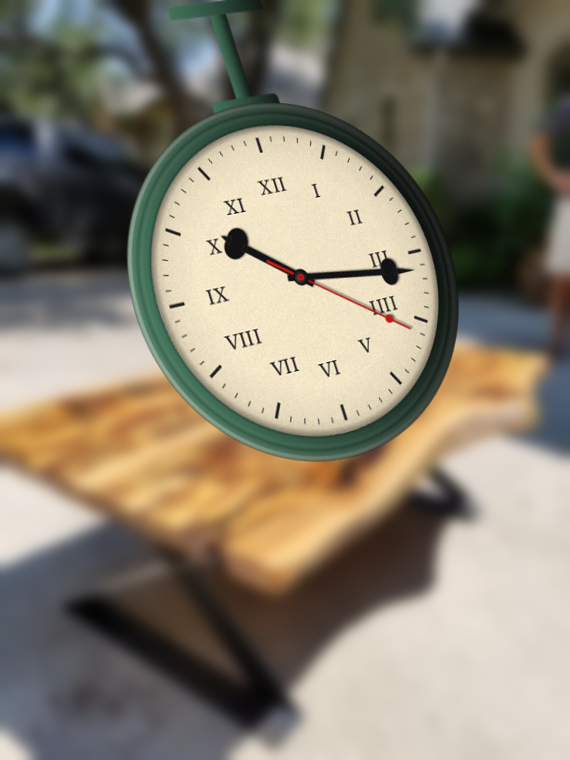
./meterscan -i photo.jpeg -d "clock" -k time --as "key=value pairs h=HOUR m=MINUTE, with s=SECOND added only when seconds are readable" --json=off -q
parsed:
h=10 m=16 s=21
